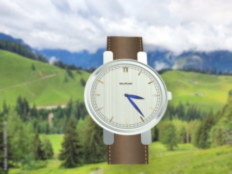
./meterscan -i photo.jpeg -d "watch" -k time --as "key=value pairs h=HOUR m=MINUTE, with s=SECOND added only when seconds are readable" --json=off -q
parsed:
h=3 m=24
